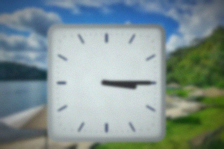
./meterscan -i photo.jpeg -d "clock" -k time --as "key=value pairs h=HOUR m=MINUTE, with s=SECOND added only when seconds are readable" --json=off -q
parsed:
h=3 m=15
